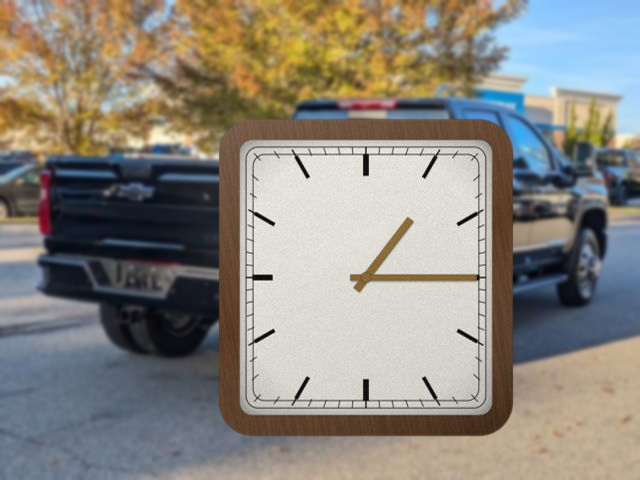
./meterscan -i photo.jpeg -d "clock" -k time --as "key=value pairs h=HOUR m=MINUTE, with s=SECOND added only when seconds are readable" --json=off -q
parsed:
h=1 m=15
